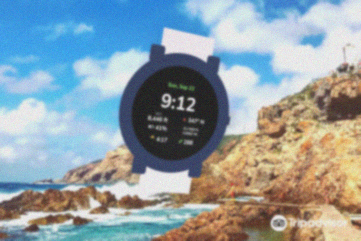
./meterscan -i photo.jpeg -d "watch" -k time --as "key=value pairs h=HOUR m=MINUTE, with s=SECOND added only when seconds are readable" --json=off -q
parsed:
h=9 m=12
